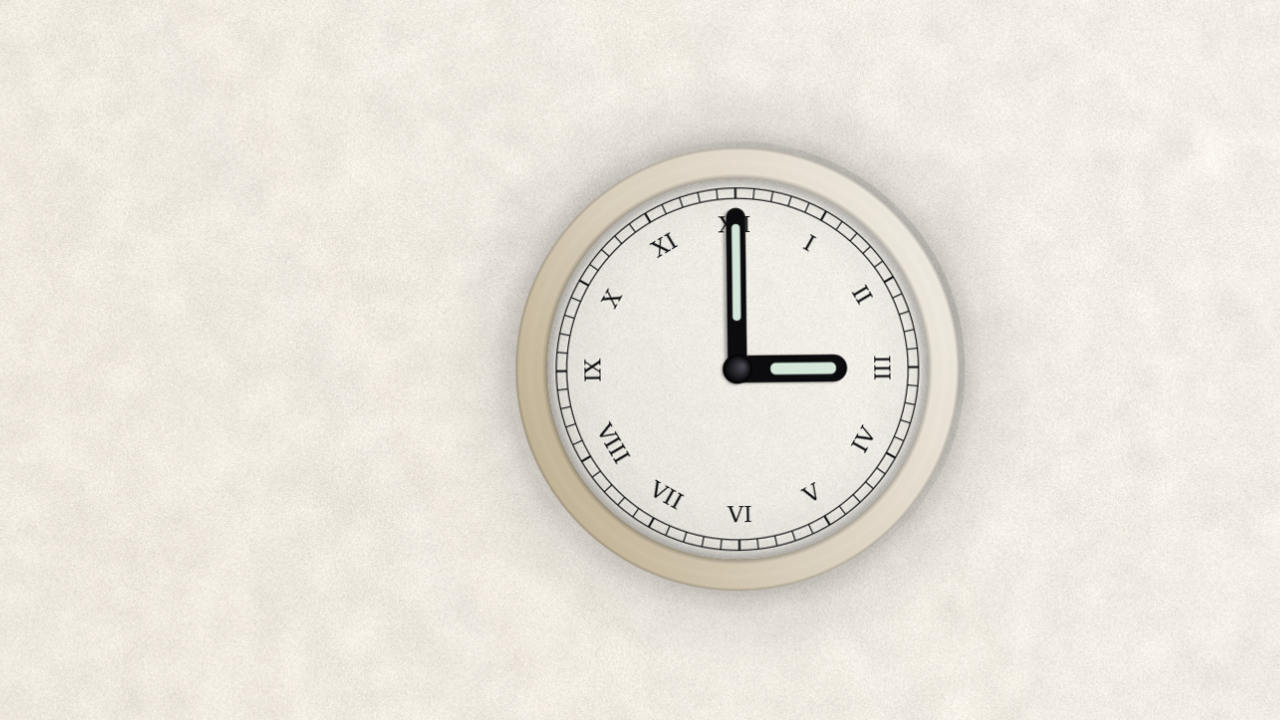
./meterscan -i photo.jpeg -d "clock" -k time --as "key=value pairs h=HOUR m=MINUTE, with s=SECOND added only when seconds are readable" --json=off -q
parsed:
h=3 m=0
